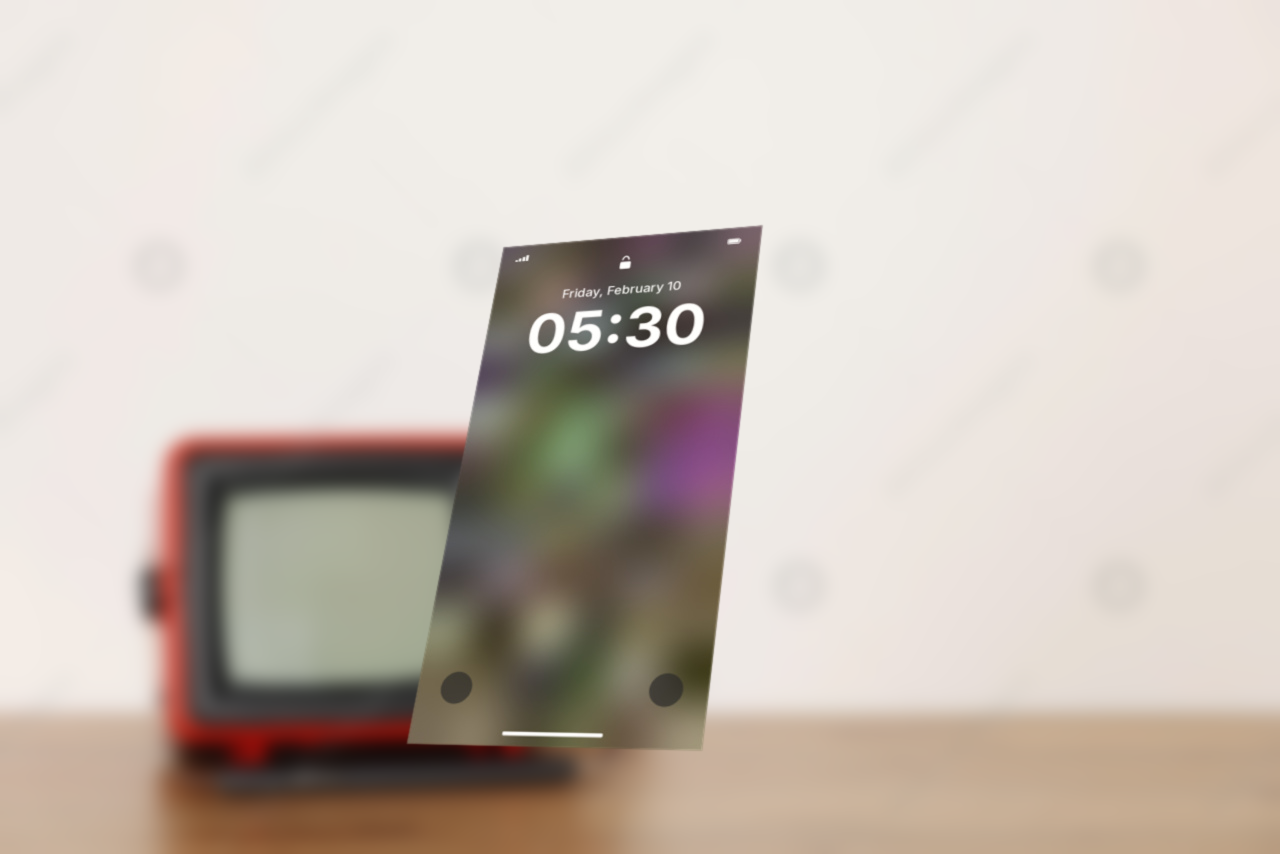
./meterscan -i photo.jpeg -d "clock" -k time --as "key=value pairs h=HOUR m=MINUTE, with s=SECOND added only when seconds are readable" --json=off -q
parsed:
h=5 m=30
